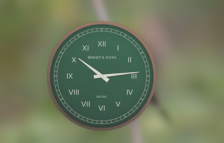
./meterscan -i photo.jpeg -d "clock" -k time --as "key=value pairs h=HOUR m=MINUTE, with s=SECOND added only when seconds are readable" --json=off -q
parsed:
h=10 m=14
